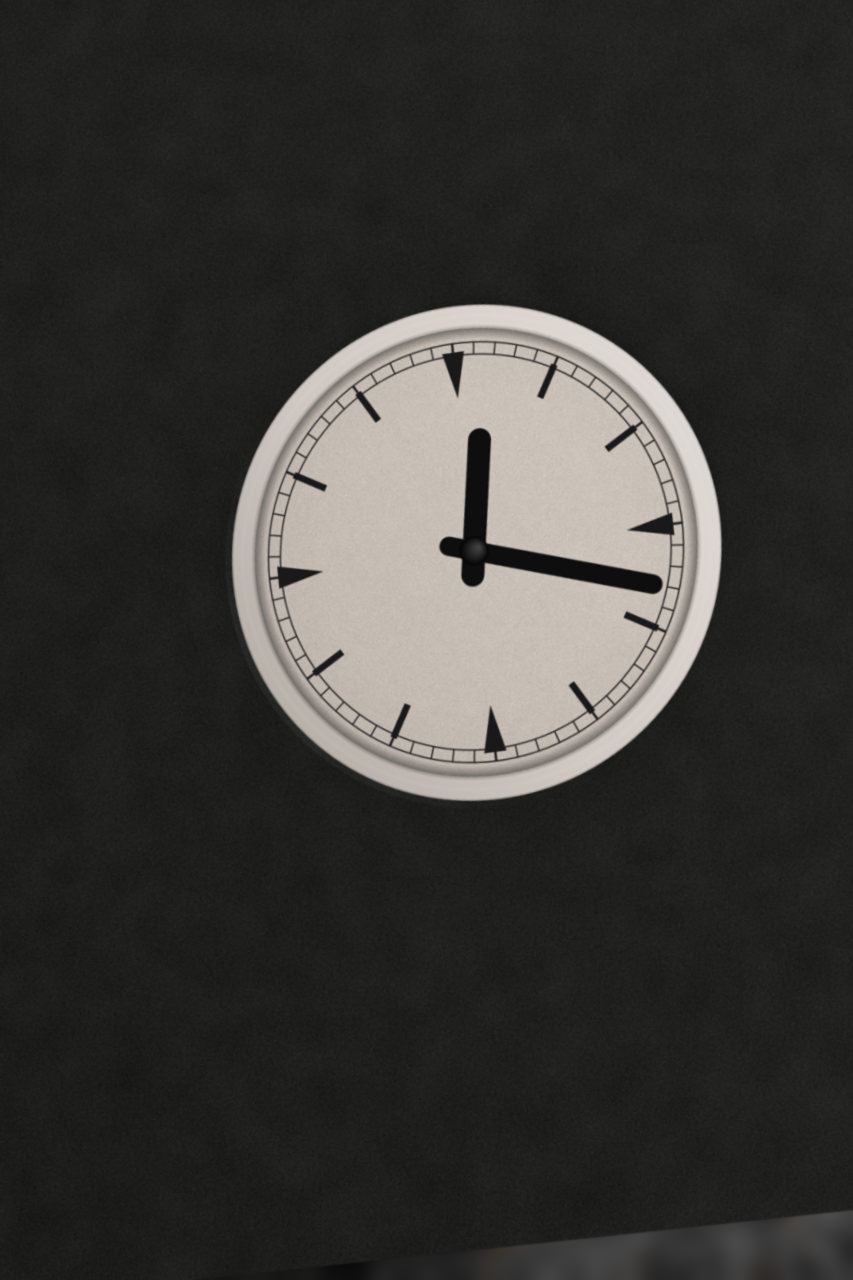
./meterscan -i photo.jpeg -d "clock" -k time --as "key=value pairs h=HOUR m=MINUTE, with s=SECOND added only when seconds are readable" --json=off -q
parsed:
h=12 m=18
